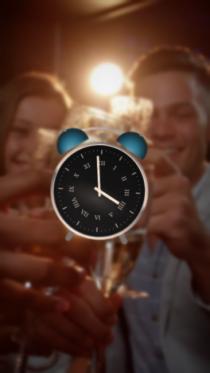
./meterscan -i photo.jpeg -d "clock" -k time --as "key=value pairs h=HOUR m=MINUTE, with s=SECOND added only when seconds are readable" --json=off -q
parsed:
h=3 m=59
